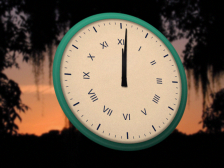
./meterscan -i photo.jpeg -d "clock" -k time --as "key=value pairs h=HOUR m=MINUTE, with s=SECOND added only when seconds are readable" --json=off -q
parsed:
h=12 m=1
